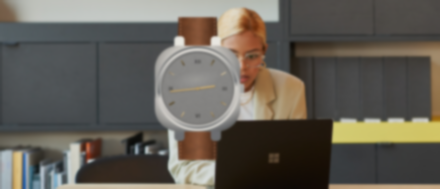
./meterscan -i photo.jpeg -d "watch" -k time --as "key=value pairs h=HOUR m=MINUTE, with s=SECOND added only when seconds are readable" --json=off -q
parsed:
h=2 m=44
